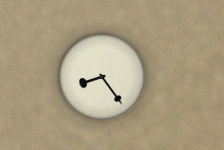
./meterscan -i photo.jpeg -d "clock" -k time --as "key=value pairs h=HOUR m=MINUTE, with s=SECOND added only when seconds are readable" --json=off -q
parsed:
h=8 m=24
